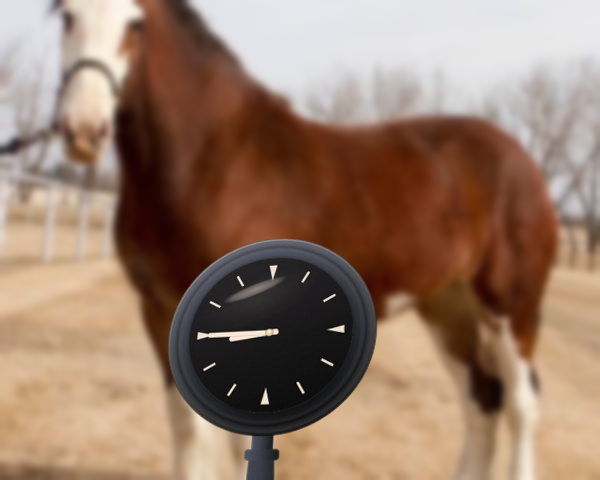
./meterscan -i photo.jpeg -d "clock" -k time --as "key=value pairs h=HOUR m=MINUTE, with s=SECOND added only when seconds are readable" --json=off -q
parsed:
h=8 m=45
